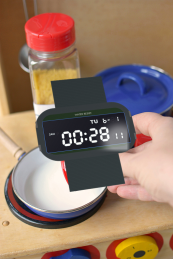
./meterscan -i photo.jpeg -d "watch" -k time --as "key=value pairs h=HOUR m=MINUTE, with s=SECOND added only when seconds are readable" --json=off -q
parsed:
h=0 m=28 s=11
